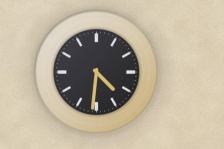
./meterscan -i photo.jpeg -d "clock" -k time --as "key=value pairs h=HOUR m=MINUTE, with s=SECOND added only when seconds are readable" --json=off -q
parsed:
h=4 m=31
